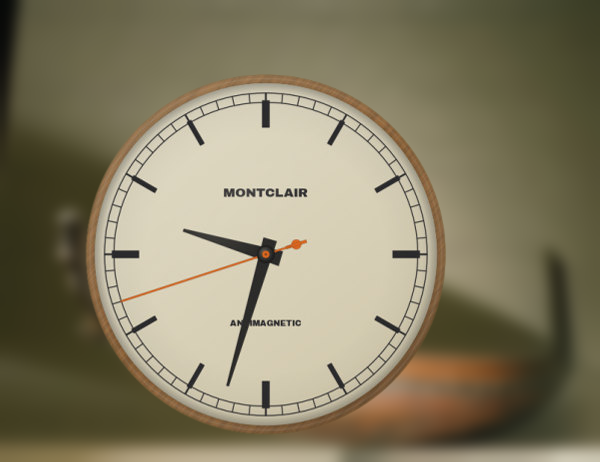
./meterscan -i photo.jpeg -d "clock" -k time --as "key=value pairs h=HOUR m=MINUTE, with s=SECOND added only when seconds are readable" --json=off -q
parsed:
h=9 m=32 s=42
